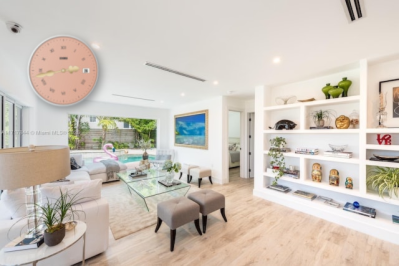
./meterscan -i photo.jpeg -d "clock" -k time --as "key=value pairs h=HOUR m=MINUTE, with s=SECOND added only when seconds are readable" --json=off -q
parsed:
h=2 m=43
